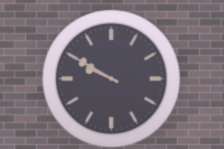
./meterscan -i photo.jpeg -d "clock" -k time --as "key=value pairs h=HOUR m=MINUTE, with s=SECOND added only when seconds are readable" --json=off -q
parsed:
h=9 m=50
